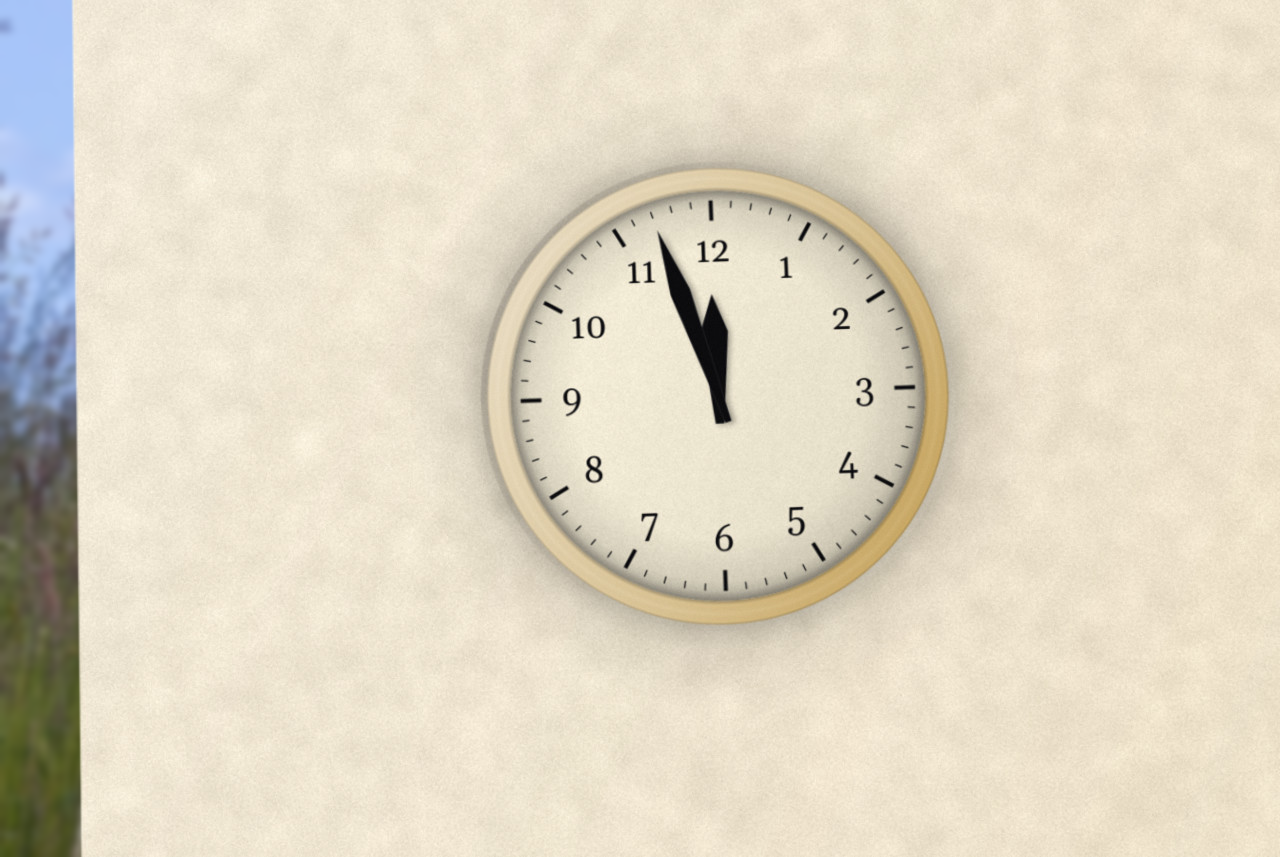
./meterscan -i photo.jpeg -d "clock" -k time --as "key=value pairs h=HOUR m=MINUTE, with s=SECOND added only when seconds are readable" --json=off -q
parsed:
h=11 m=57
